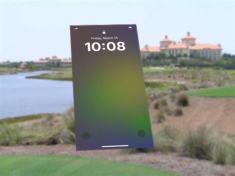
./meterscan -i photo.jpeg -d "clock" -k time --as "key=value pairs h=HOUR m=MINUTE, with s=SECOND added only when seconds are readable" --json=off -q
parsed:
h=10 m=8
